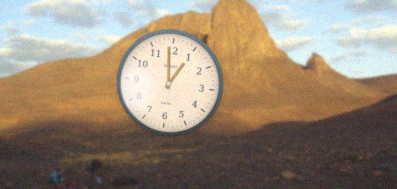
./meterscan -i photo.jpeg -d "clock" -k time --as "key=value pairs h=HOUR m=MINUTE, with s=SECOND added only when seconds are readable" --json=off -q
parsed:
h=12 m=59
